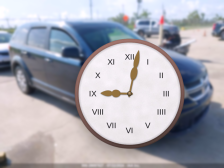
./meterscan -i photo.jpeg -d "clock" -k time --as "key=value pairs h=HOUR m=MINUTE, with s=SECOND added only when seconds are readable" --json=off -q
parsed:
h=9 m=2
